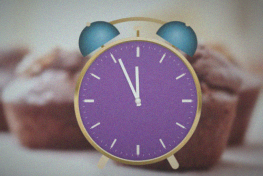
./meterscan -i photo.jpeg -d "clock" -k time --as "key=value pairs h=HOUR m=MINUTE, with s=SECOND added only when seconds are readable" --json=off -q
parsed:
h=11 m=56
